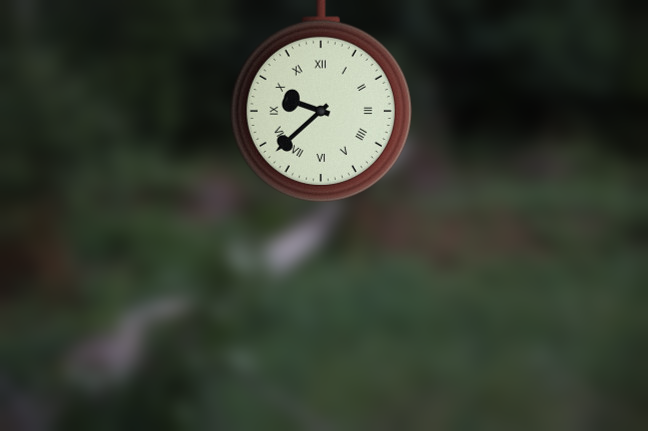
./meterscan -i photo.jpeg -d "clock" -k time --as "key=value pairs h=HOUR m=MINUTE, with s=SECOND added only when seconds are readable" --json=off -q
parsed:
h=9 m=38
